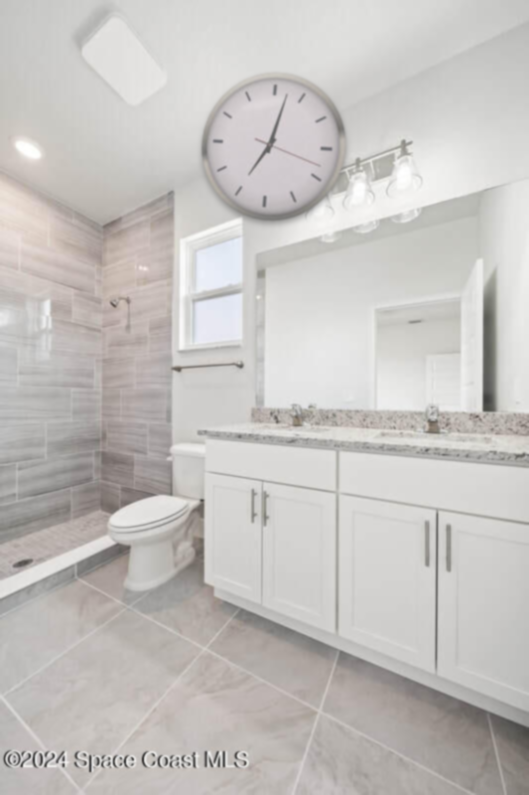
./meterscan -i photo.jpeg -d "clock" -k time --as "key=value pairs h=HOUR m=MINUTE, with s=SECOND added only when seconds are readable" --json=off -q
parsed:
h=7 m=2 s=18
